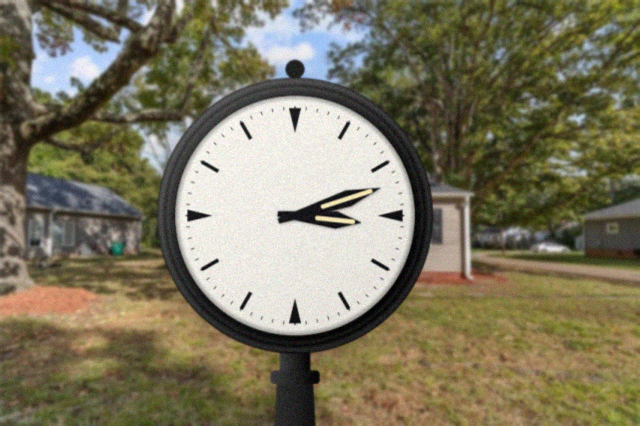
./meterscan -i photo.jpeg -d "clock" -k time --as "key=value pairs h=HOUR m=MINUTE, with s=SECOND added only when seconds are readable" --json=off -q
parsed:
h=3 m=12
